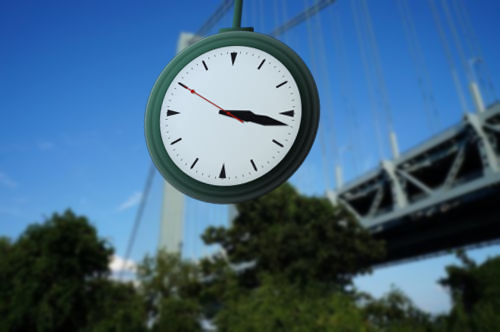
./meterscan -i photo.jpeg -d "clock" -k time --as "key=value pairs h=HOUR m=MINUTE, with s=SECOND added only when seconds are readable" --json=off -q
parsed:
h=3 m=16 s=50
